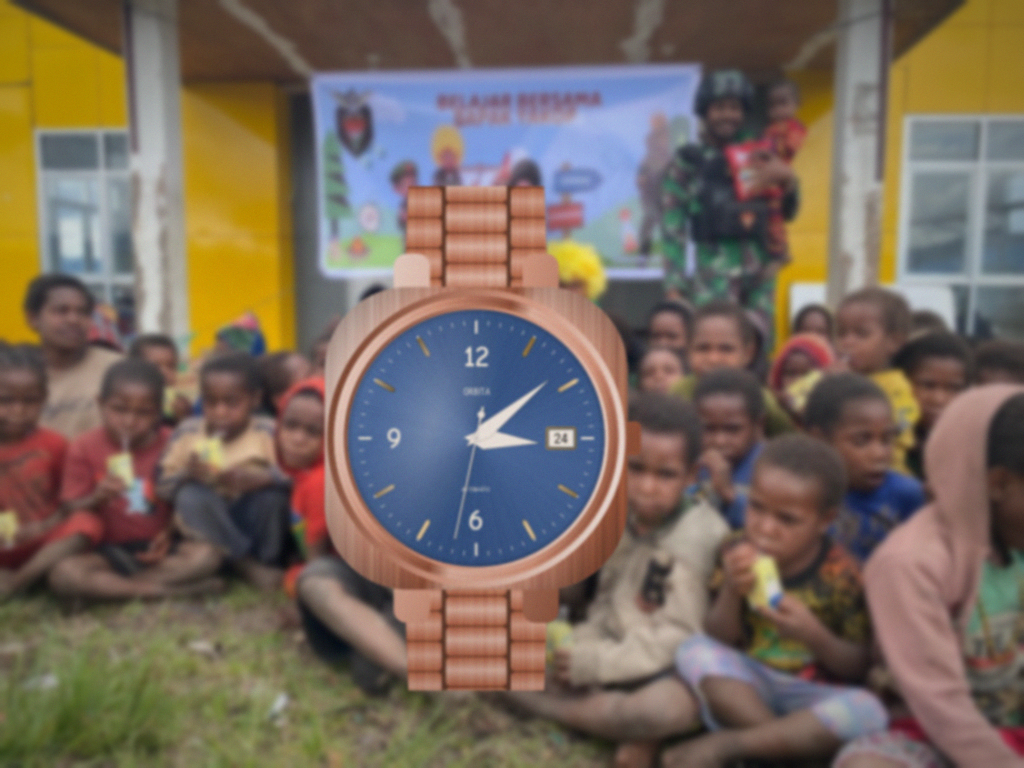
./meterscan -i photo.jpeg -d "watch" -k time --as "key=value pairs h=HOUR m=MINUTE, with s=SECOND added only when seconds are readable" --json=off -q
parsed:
h=3 m=8 s=32
